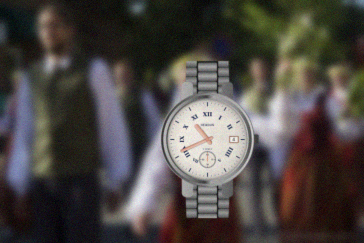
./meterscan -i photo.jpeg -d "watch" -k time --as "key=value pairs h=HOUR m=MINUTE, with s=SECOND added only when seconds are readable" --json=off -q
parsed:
h=10 m=41
